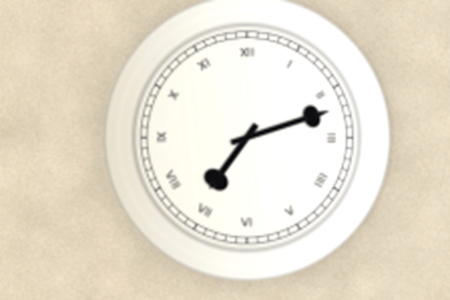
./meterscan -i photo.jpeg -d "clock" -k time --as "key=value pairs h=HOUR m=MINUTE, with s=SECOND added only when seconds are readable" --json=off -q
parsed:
h=7 m=12
